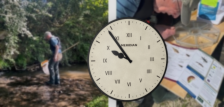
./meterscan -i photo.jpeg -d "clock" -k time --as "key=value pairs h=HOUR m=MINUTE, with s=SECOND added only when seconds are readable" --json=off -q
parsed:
h=9 m=54
